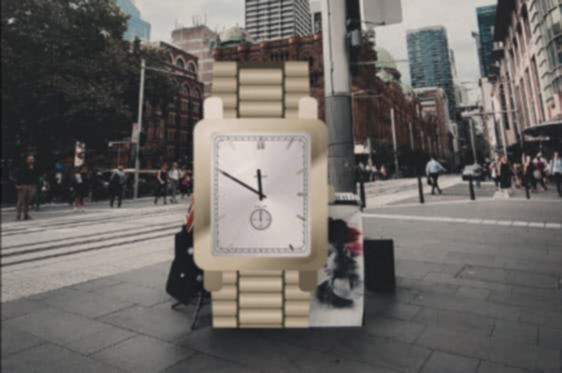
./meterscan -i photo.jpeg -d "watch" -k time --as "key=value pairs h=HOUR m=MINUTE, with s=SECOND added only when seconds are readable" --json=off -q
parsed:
h=11 m=50
